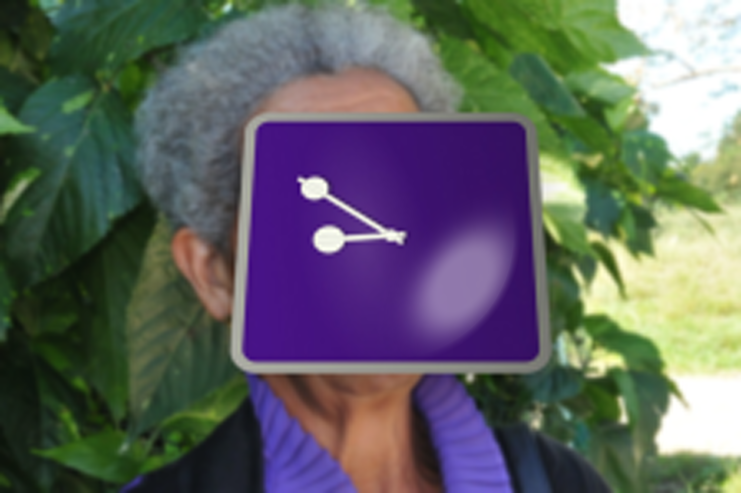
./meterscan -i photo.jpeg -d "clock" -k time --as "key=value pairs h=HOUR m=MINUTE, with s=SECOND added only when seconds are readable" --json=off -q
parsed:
h=8 m=51
